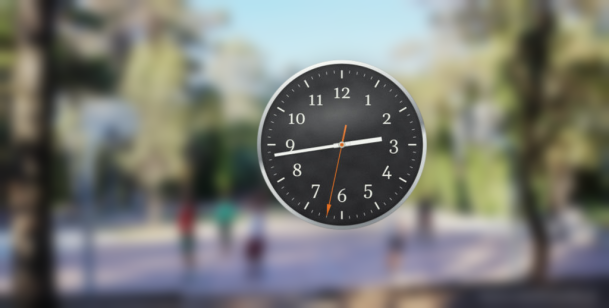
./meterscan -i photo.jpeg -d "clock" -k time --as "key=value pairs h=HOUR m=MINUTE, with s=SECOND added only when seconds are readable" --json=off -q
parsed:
h=2 m=43 s=32
